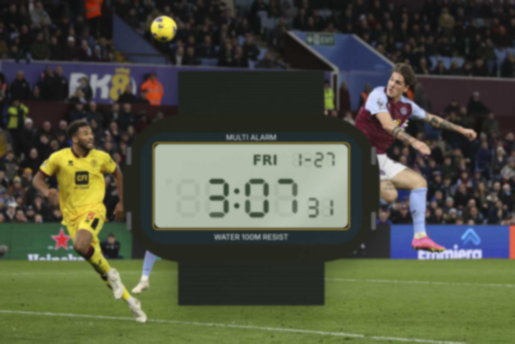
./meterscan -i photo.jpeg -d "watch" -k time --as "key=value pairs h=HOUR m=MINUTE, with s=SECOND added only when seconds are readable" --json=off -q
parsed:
h=3 m=7 s=31
